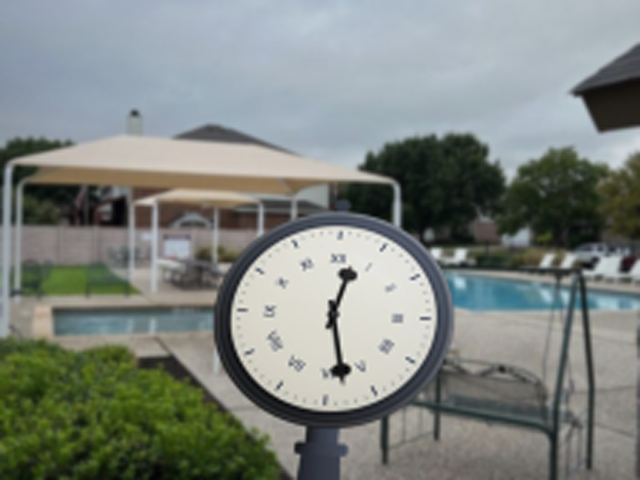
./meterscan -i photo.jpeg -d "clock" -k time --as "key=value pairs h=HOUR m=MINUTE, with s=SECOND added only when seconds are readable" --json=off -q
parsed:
h=12 m=28
